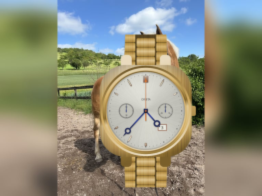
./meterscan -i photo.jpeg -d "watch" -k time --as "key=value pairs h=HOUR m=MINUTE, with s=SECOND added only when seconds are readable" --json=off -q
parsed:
h=4 m=37
